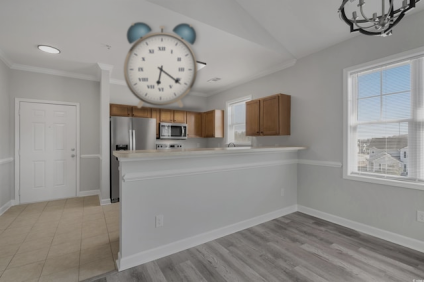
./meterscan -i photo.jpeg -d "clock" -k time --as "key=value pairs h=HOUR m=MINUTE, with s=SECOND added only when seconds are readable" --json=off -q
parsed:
h=6 m=21
